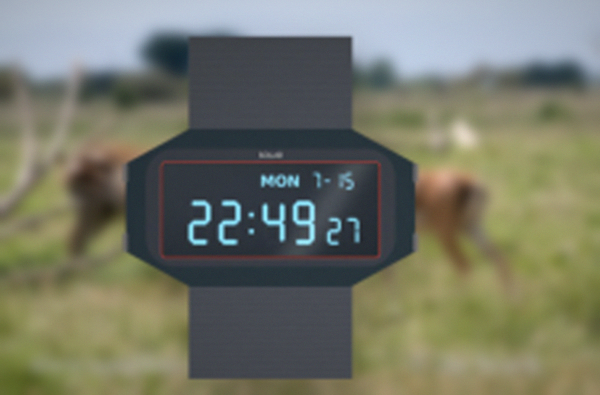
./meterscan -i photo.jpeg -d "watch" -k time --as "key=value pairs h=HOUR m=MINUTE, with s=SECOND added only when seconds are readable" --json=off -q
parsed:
h=22 m=49 s=27
